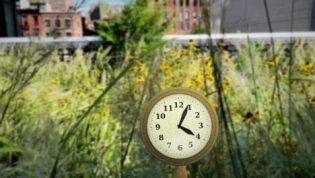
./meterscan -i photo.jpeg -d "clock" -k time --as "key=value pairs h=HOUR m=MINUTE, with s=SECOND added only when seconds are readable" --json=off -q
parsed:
h=4 m=4
